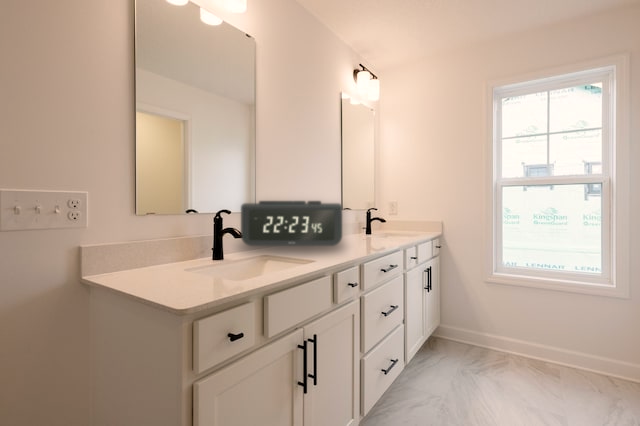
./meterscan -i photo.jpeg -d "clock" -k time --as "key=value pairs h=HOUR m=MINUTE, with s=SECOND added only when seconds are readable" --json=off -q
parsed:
h=22 m=23
